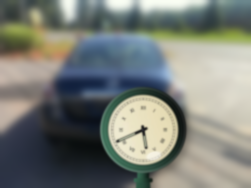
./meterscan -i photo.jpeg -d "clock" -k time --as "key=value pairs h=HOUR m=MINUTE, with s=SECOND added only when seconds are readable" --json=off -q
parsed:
h=5 m=41
